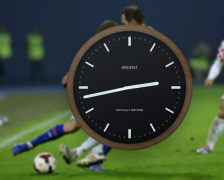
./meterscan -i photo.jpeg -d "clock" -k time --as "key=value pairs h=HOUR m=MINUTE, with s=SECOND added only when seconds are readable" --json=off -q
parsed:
h=2 m=43
